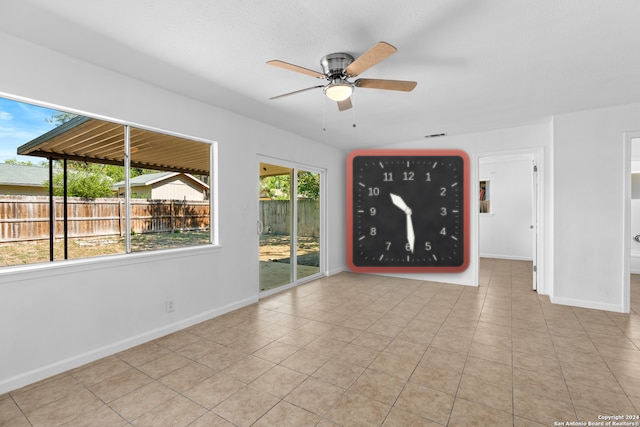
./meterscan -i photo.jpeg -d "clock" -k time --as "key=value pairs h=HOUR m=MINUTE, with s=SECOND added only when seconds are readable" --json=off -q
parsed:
h=10 m=29
